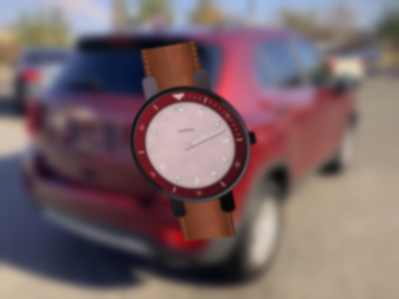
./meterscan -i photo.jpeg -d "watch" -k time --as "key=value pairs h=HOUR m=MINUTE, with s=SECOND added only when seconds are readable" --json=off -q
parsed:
h=2 m=12
